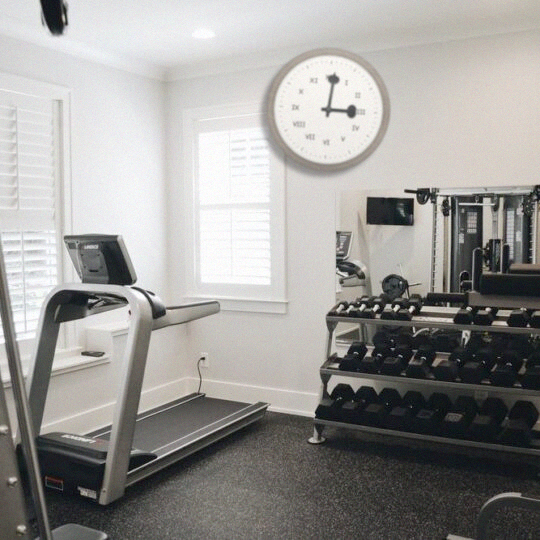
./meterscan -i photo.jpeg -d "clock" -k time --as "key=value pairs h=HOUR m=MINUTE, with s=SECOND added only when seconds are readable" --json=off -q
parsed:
h=3 m=1
